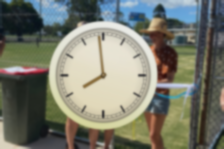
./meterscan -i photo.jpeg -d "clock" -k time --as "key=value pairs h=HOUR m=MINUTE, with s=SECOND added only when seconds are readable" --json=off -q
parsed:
h=7 m=59
